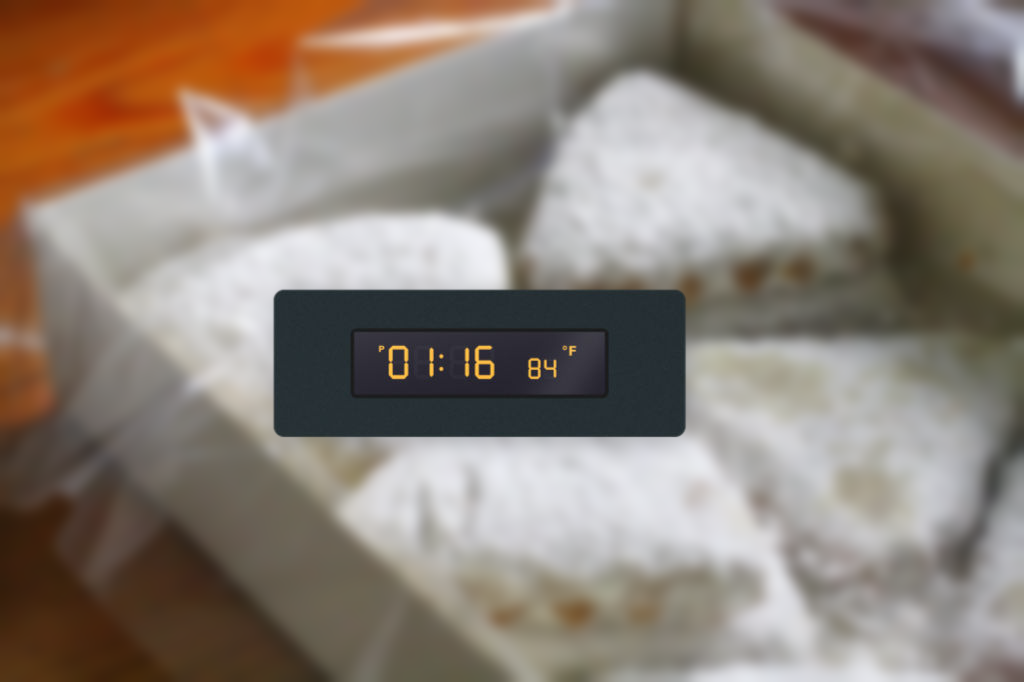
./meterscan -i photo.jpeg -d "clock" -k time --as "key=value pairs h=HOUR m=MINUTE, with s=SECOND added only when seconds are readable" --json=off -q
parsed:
h=1 m=16
